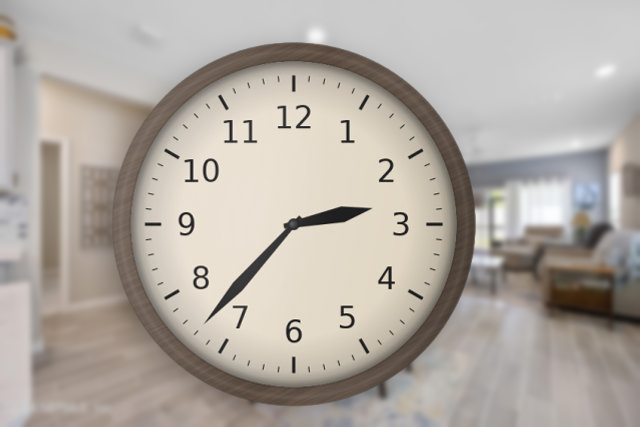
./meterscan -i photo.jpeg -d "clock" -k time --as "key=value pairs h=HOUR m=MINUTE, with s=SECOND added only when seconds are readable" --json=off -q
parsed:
h=2 m=37
